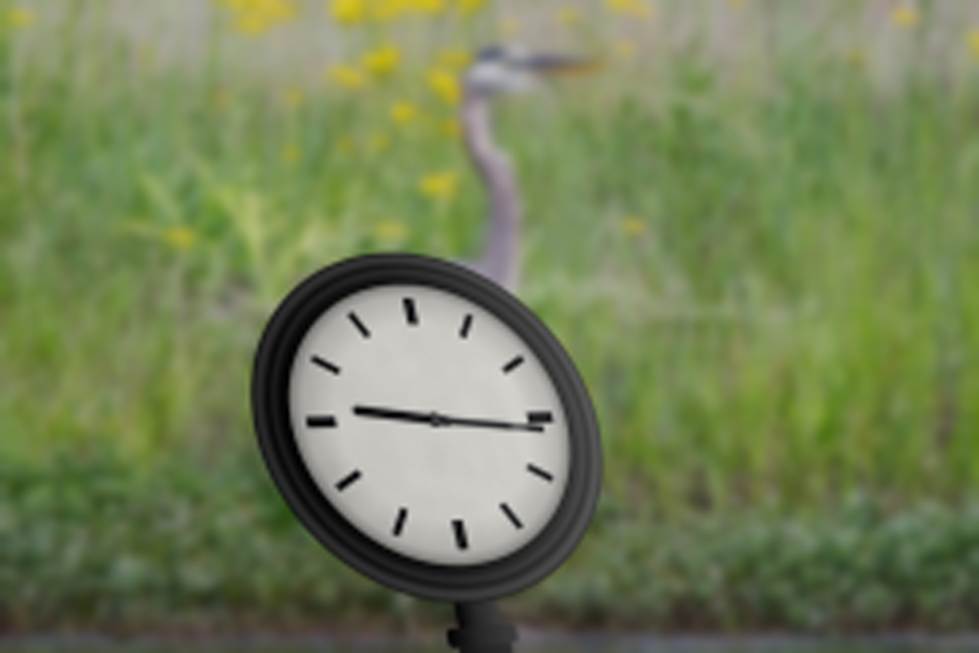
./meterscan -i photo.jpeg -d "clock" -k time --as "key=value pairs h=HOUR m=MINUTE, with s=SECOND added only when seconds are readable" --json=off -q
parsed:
h=9 m=16
